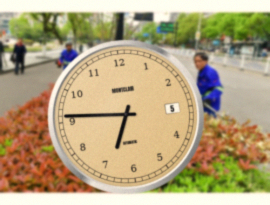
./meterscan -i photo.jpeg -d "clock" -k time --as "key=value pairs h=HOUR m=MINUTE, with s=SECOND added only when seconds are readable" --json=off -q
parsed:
h=6 m=46
